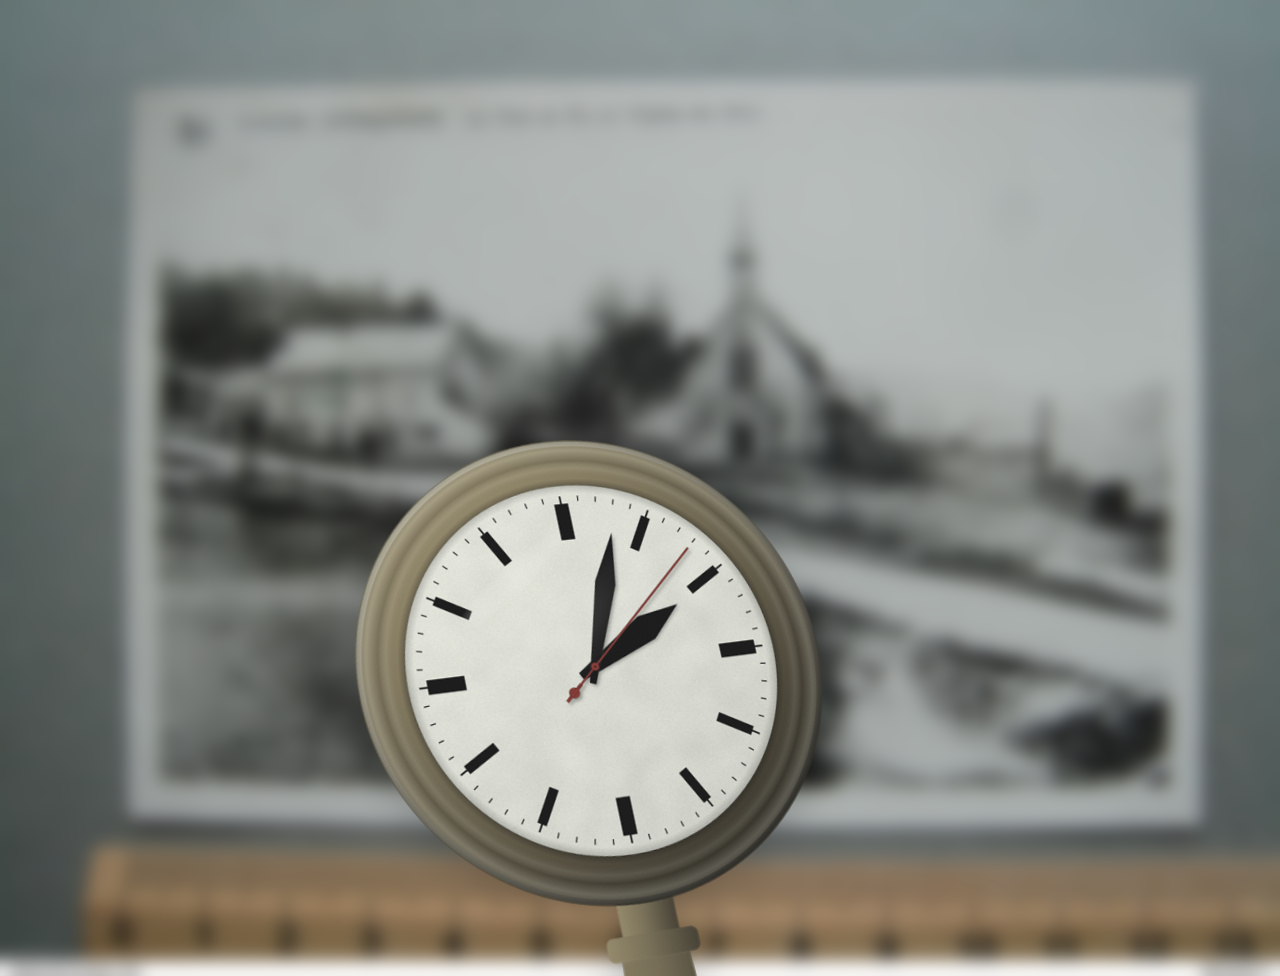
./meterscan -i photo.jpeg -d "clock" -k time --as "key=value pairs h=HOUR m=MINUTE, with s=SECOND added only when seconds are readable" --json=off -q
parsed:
h=2 m=3 s=8
